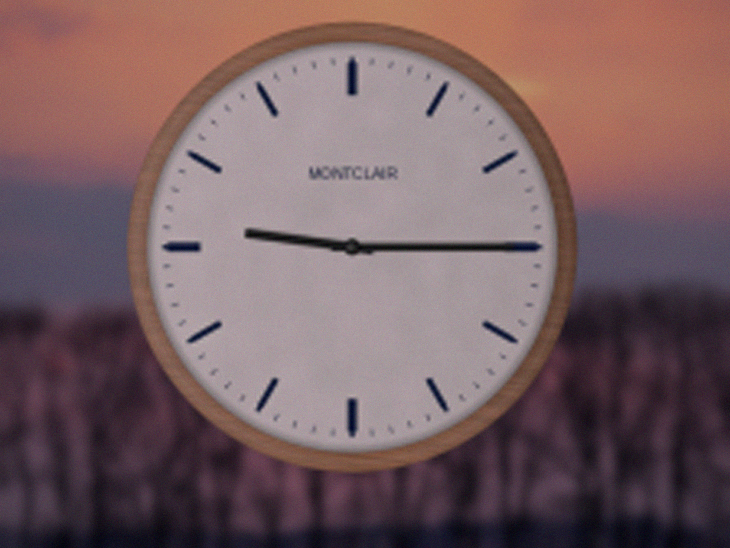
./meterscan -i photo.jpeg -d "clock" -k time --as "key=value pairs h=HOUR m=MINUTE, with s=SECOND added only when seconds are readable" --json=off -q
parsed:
h=9 m=15
